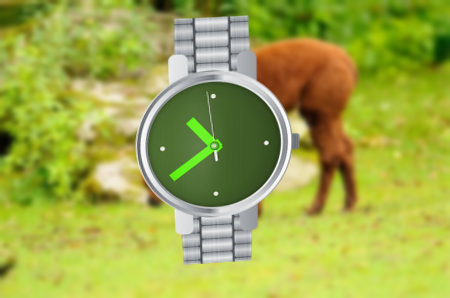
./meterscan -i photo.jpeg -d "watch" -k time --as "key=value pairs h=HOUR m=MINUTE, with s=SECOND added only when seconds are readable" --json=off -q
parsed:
h=10 m=38 s=59
